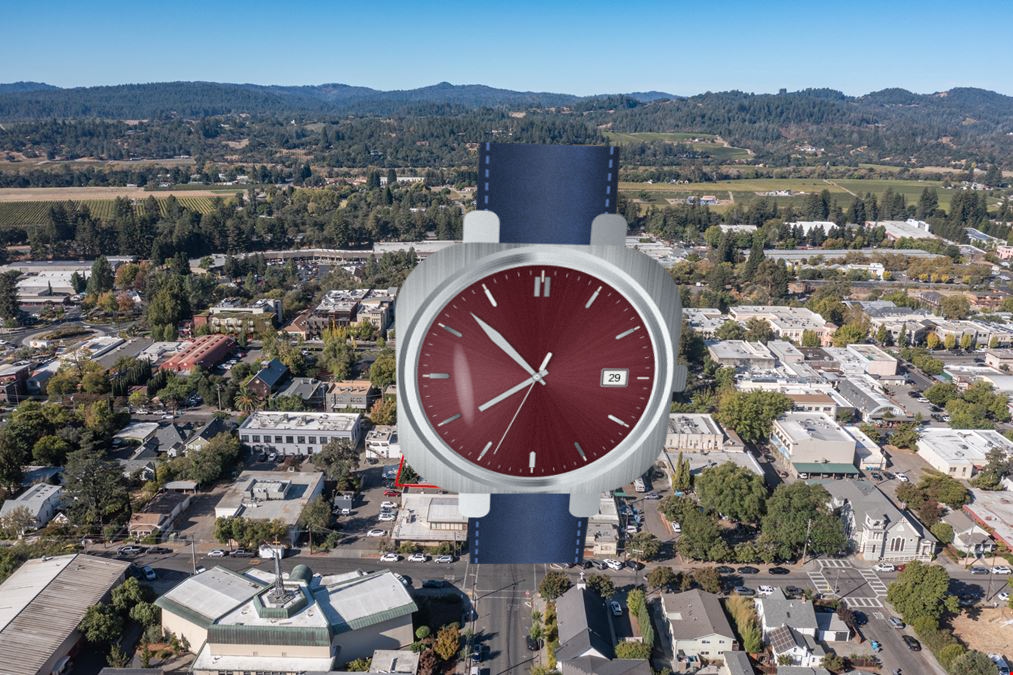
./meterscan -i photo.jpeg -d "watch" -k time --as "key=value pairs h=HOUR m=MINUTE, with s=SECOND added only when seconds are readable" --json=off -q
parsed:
h=7 m=52 s=34
